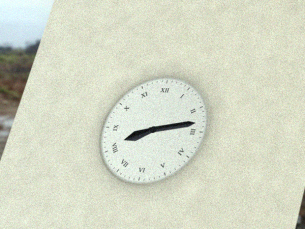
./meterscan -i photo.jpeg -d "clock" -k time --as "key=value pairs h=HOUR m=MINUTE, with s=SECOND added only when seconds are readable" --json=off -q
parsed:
h=8 m=13
